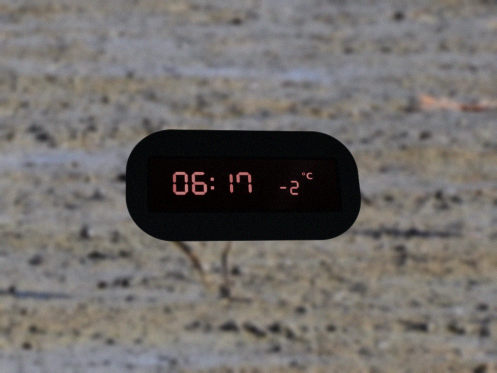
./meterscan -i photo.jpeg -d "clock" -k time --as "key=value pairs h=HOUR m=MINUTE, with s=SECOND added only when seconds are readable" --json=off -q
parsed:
h=6 m=17
